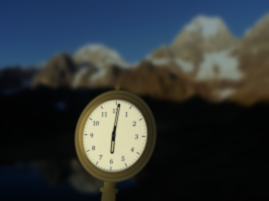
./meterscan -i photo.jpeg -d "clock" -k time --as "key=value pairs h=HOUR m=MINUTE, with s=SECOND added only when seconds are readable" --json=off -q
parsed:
h=6 m=1
